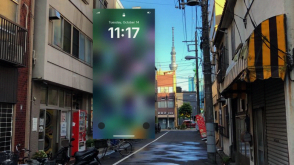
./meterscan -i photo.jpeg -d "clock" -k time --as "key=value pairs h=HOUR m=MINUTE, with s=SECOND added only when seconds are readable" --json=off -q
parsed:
h=11 m=17
